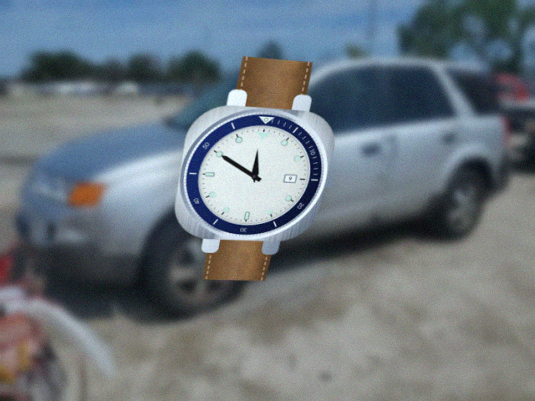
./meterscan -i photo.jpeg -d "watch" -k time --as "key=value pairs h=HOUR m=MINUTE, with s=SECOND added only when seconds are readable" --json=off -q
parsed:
h=11 m=50
